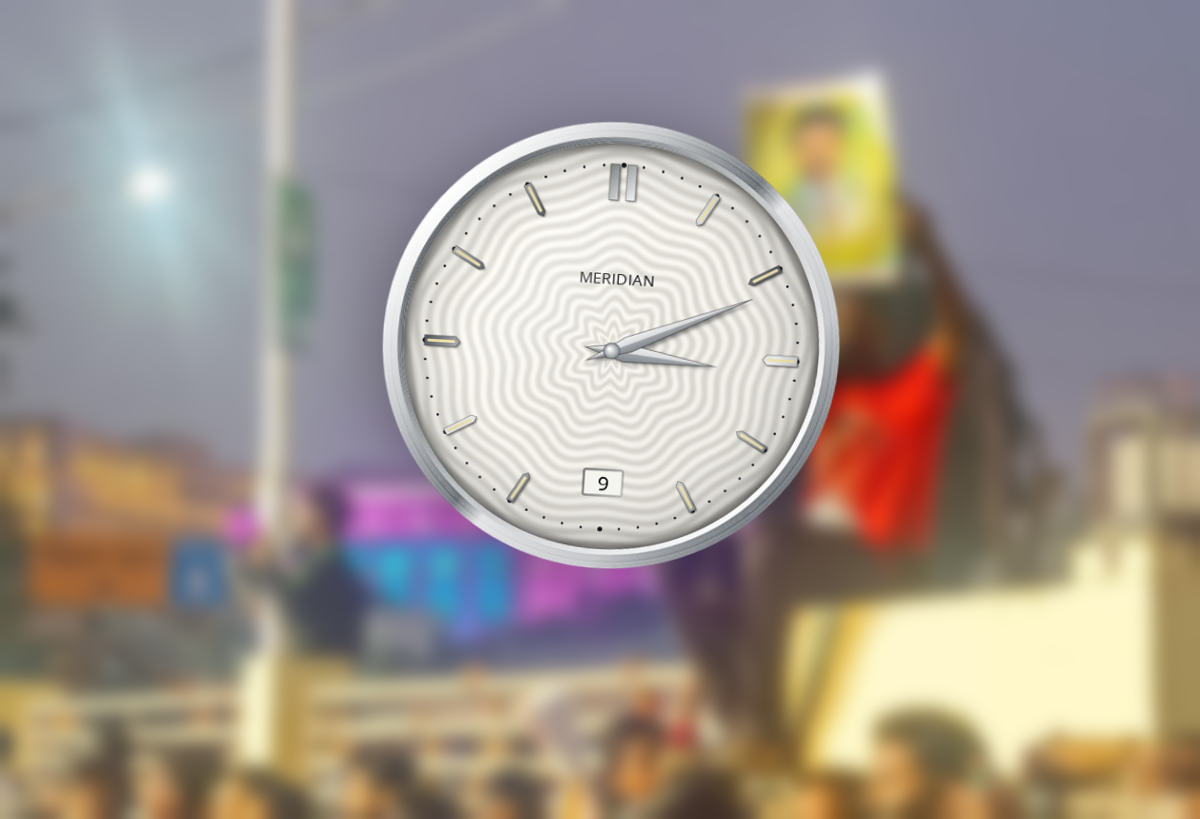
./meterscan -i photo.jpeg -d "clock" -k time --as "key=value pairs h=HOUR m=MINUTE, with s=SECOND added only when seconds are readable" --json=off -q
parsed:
h=3 m=11
